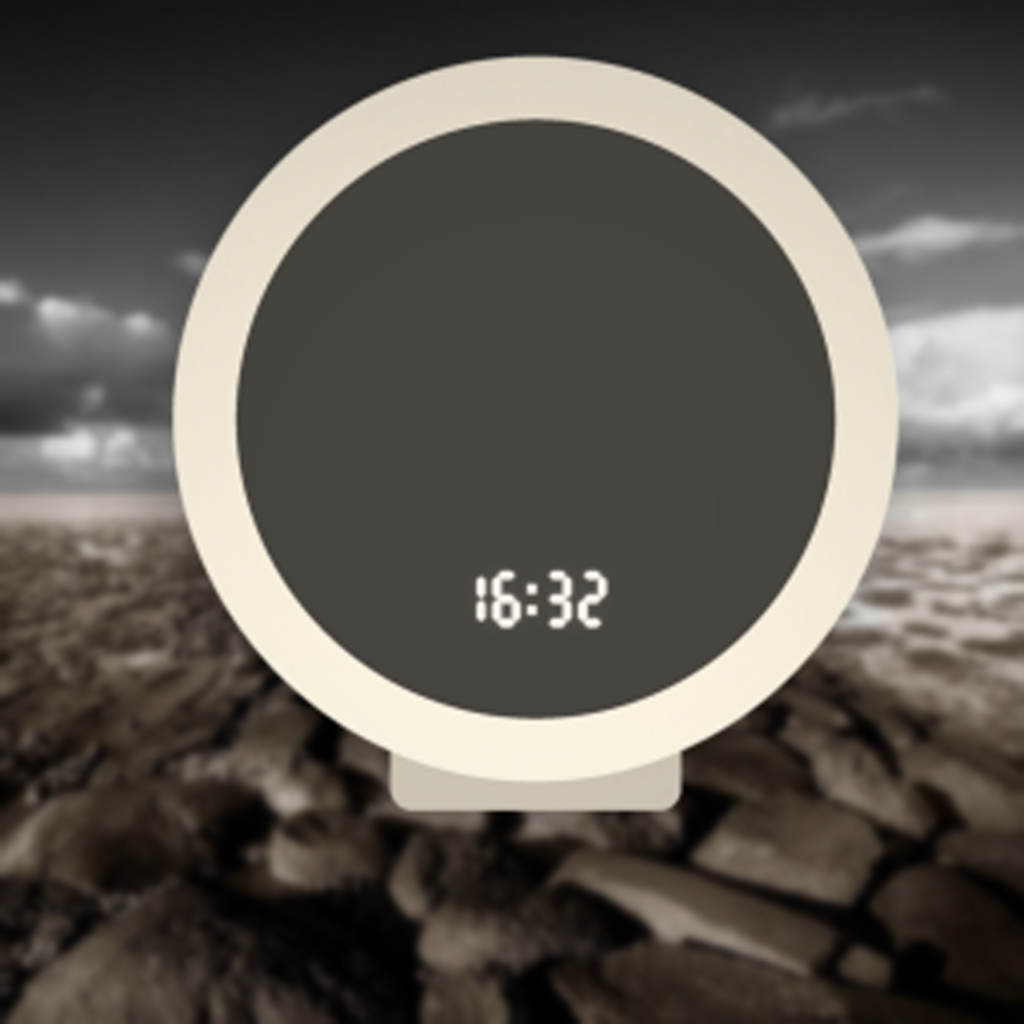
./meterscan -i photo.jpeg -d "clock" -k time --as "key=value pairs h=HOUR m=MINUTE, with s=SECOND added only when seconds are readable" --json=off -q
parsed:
h=16 m=32
